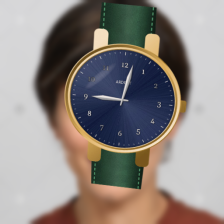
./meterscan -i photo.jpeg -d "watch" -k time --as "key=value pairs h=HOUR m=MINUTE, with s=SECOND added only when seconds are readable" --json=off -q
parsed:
h=9 m=2
